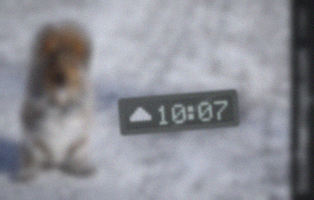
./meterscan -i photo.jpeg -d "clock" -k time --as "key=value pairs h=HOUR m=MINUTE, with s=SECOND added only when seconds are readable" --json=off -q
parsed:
h=10 m=7
